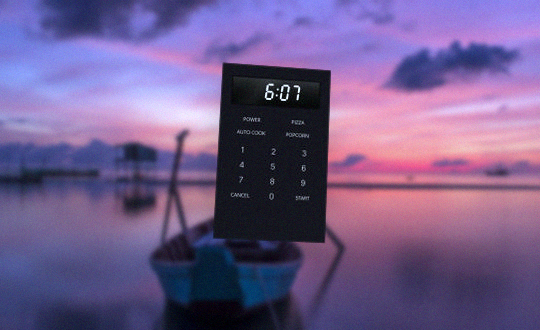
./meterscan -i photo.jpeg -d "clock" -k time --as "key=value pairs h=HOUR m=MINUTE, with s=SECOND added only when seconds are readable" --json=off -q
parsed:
h=6 m=7
